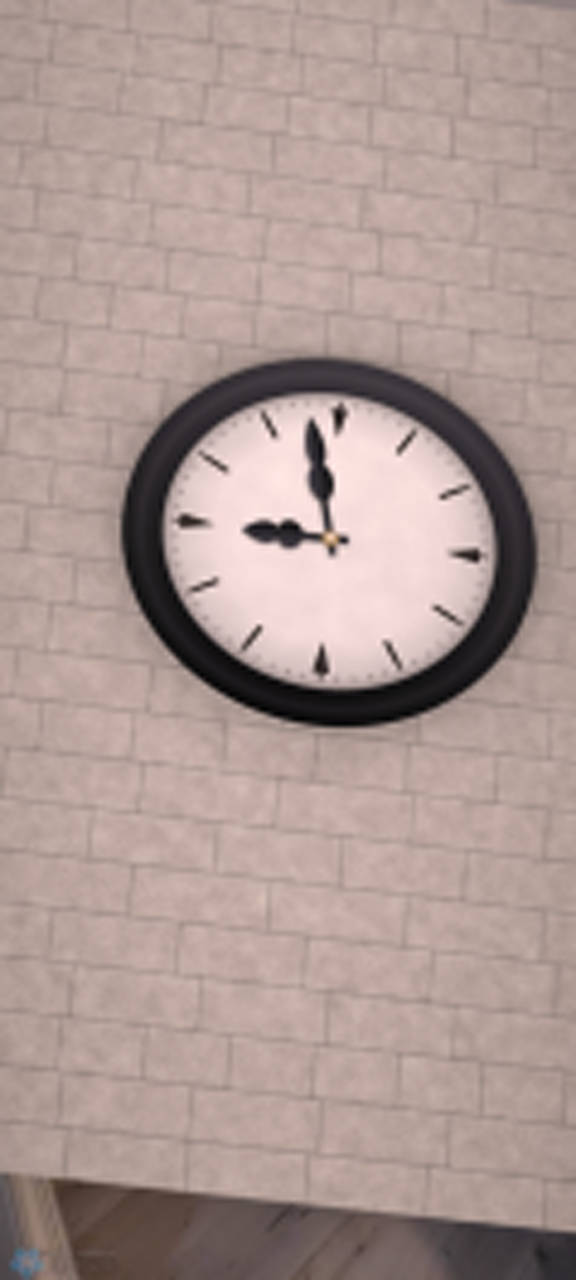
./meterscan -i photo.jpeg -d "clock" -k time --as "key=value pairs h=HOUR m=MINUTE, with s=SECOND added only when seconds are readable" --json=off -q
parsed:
h=8 m=58
